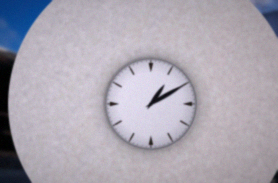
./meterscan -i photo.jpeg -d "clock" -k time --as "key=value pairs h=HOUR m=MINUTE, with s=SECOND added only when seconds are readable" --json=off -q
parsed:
h=1 m=10
